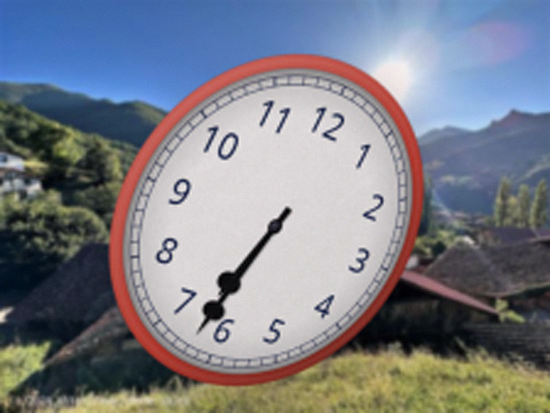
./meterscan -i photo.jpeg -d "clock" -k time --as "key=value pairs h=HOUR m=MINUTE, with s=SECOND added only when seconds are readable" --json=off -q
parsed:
h=6 m=32
